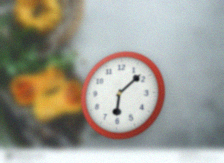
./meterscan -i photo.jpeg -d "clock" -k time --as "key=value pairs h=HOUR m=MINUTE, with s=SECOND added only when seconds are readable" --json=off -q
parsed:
h=6 m=8
